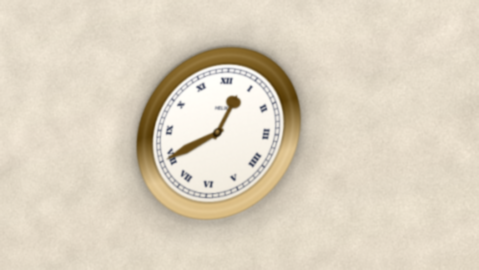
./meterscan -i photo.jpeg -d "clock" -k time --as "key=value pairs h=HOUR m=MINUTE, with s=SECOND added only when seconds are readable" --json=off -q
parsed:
h=12 m=40
